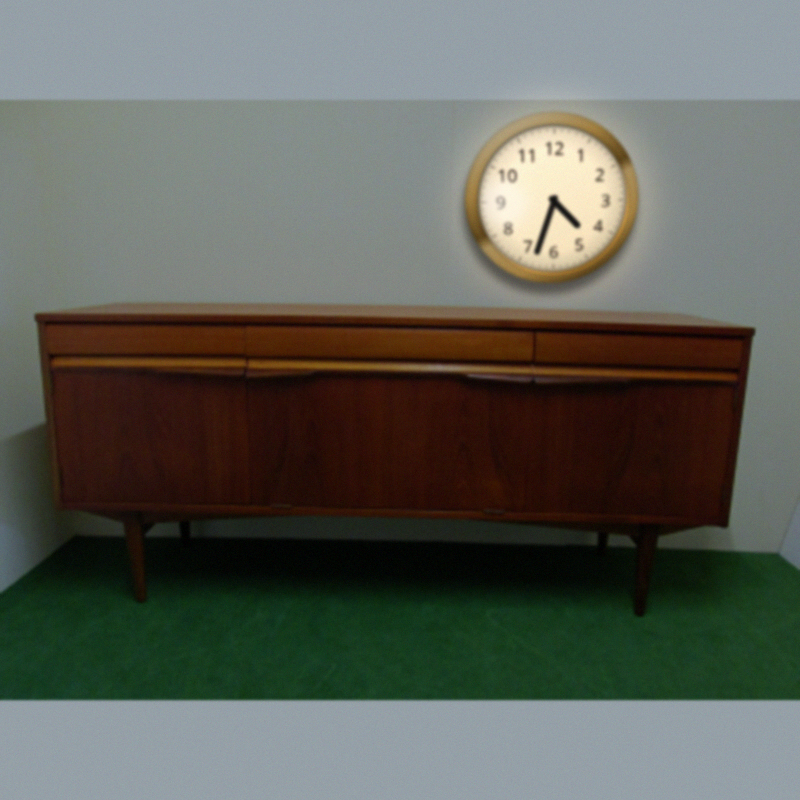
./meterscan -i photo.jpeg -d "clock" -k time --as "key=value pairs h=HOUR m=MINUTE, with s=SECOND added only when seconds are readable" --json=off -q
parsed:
h=4 m=33
